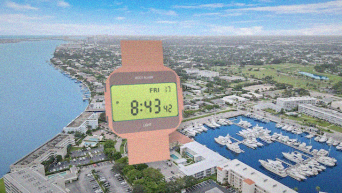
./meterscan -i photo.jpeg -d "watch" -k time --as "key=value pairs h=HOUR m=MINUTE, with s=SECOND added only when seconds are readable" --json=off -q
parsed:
h=8 m=43 s=42
